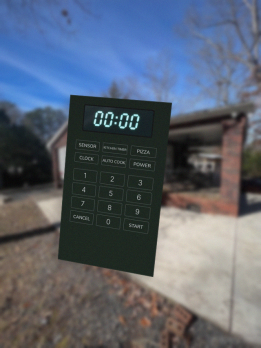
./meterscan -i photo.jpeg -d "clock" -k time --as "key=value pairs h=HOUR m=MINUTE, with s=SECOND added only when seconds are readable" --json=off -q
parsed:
h=0 m=0
